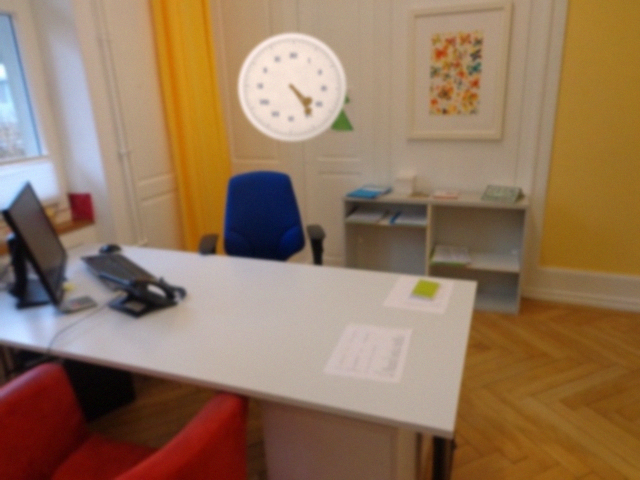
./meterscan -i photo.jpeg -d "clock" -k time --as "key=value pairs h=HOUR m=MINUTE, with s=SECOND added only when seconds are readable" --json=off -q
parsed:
h=4 m=24
